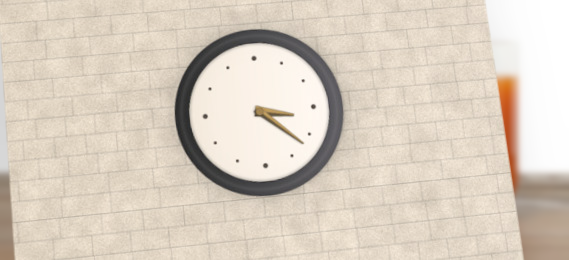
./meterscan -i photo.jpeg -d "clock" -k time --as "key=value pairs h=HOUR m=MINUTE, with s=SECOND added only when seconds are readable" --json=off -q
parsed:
h=3 m=22
